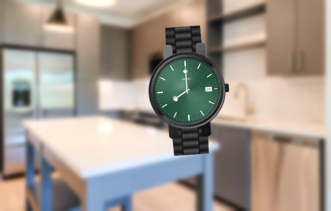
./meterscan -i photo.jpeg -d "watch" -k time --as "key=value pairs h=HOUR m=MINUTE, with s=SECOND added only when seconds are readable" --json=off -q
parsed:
h=8 m=0
